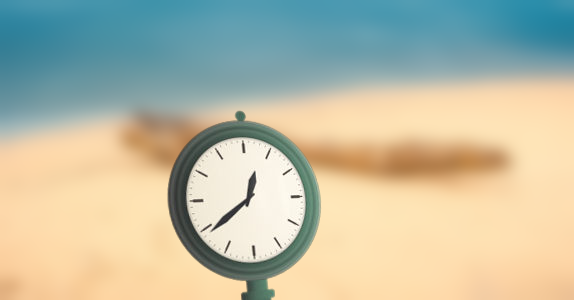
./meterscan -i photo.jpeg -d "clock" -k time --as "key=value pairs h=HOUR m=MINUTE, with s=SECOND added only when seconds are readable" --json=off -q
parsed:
h=12 m=39
